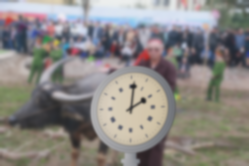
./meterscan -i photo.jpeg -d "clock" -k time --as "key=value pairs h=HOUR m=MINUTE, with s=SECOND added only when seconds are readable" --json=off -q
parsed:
h=2 m=1
